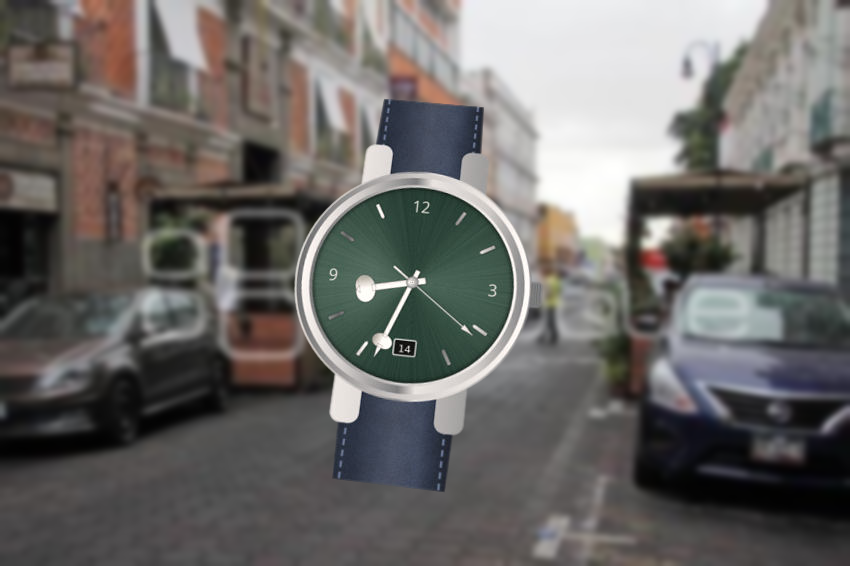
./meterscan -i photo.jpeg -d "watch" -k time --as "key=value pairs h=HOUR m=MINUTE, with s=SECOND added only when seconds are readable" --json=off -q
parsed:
h=8 m=33 s=21
